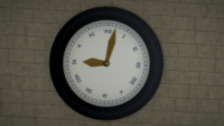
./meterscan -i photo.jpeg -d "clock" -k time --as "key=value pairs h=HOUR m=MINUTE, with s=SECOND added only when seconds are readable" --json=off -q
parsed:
h=9 m=2
